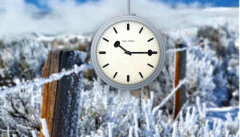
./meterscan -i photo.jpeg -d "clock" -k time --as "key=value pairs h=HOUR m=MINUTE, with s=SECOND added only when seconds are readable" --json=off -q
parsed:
h=10 m=15
